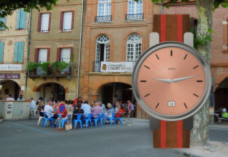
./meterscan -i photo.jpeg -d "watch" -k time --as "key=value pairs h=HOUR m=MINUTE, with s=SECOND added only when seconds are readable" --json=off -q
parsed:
h=9 m=13
